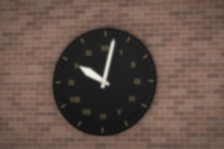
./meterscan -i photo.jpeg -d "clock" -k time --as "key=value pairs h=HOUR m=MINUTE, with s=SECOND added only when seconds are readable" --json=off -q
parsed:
h=10 m=2
